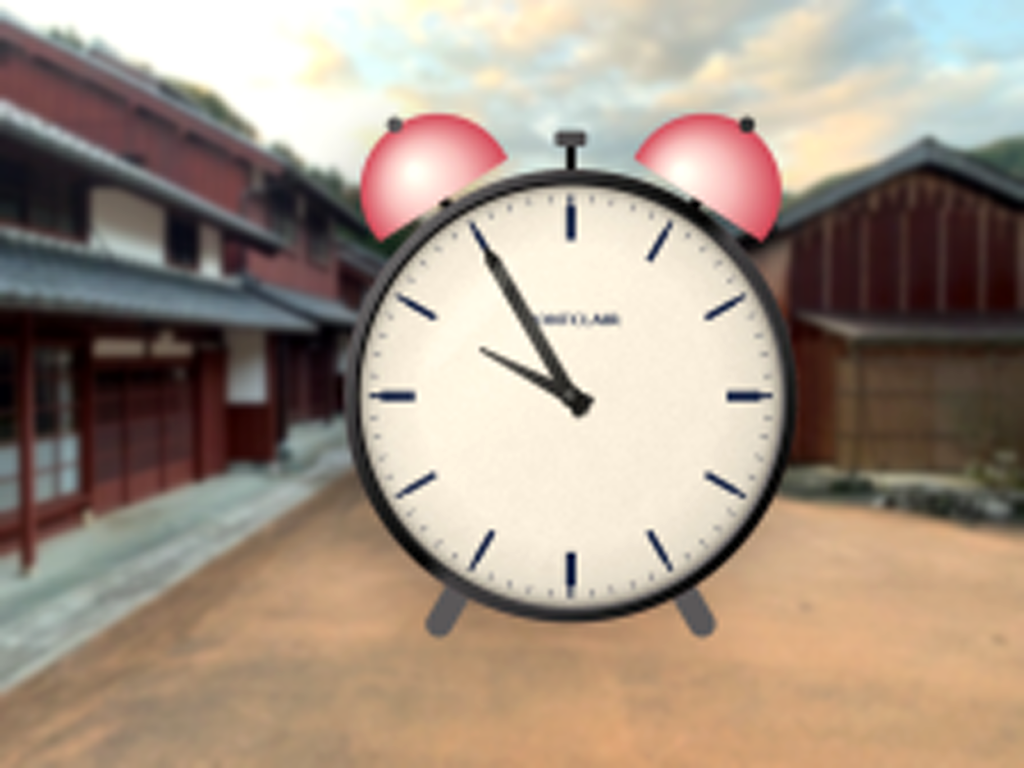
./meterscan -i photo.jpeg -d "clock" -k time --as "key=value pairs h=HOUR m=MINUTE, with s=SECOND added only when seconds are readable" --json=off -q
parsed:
h=9 m=55
